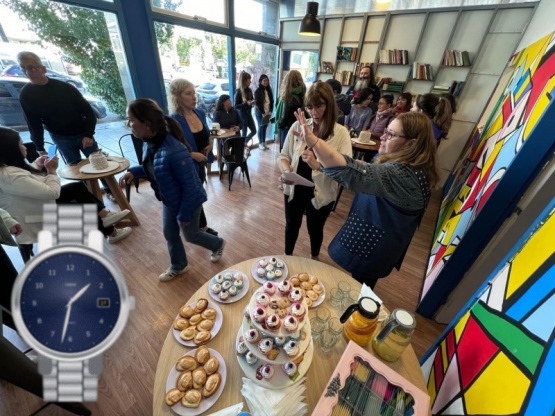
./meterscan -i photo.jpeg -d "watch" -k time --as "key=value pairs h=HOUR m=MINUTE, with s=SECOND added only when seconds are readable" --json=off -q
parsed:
h=1 m=32
